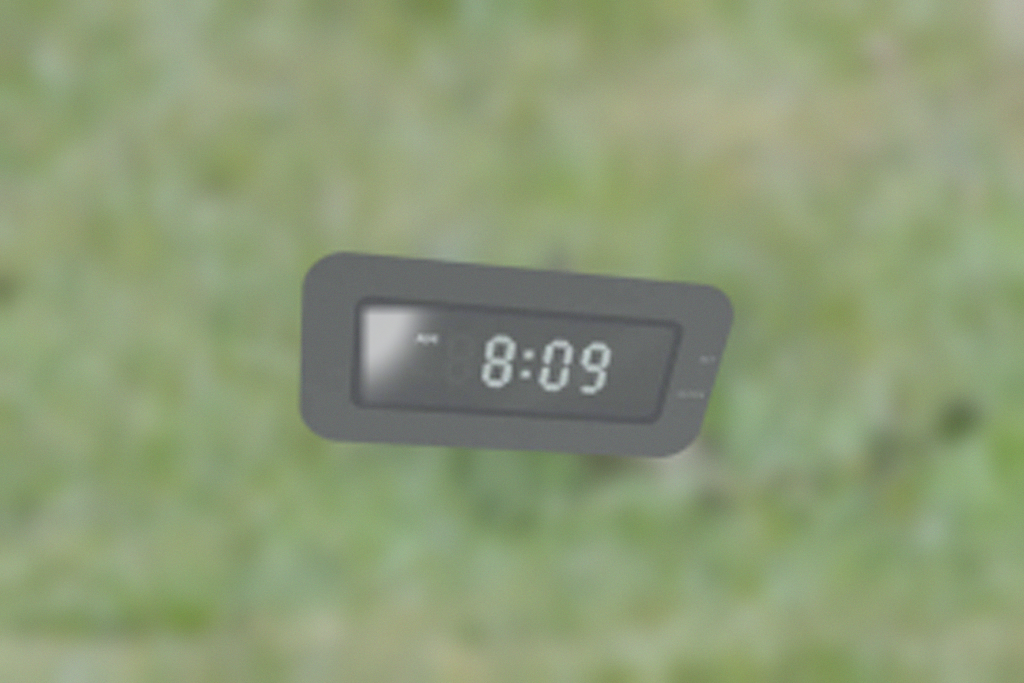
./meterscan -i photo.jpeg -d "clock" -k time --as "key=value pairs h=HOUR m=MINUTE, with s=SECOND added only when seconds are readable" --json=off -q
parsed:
h=8 m=9
